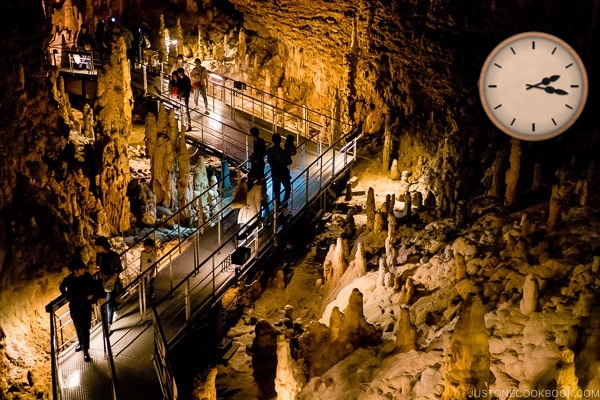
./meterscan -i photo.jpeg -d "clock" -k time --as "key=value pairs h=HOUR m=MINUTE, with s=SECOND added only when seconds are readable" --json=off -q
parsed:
h=2 m=17
